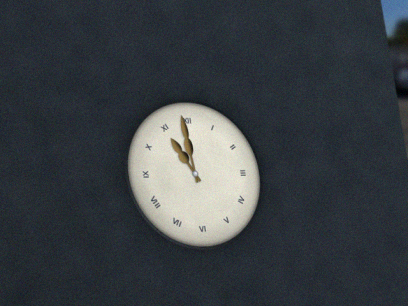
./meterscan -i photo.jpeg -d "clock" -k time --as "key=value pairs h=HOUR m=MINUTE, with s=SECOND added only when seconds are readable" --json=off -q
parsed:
h=10 m=59
